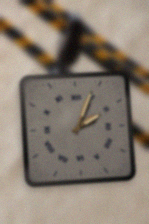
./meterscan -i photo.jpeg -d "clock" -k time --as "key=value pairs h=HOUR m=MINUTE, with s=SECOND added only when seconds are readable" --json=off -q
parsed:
h=2 m=4
